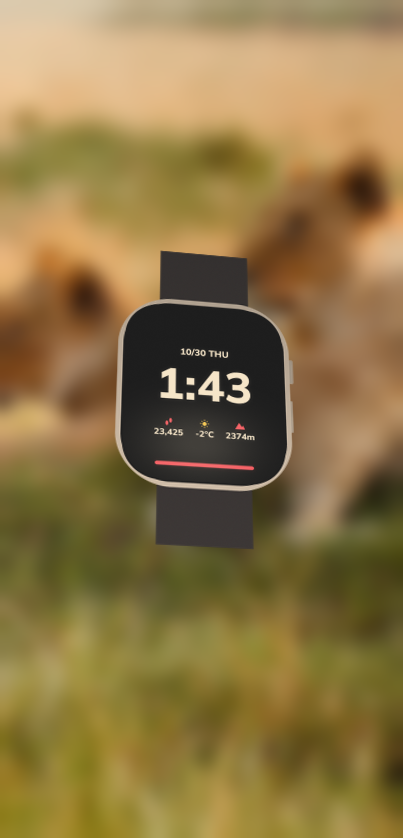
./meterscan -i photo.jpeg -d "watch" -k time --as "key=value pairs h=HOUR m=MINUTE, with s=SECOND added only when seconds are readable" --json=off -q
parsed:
h=1 m=43
